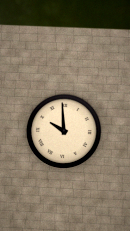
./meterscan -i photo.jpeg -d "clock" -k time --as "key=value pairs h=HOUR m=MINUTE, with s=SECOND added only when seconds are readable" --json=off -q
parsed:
h=9 m=59
